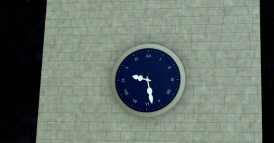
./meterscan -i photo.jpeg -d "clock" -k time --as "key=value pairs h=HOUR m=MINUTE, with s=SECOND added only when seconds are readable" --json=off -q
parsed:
h=9 m=28
